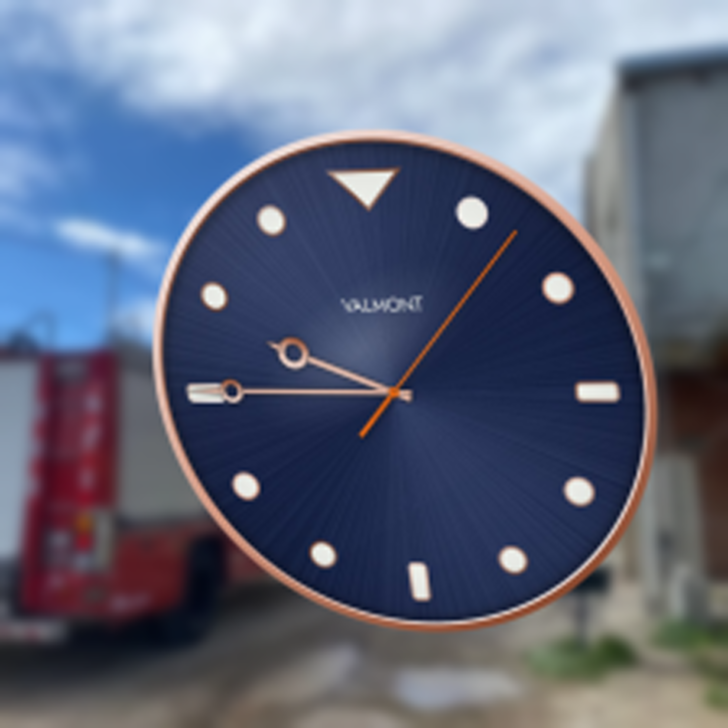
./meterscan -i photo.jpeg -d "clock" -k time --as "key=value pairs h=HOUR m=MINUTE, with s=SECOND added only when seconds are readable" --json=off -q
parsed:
h=9 m=45 s=7
